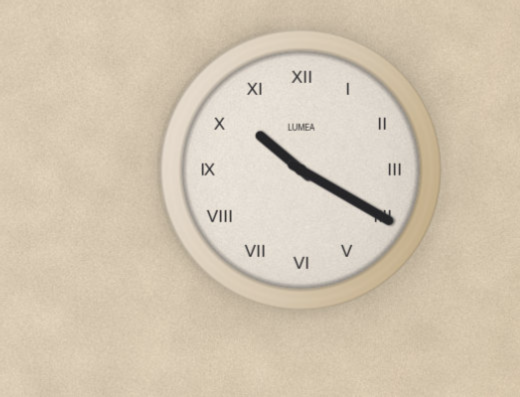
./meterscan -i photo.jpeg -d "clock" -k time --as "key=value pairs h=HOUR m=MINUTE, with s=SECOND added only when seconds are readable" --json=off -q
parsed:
h=10 m=20
